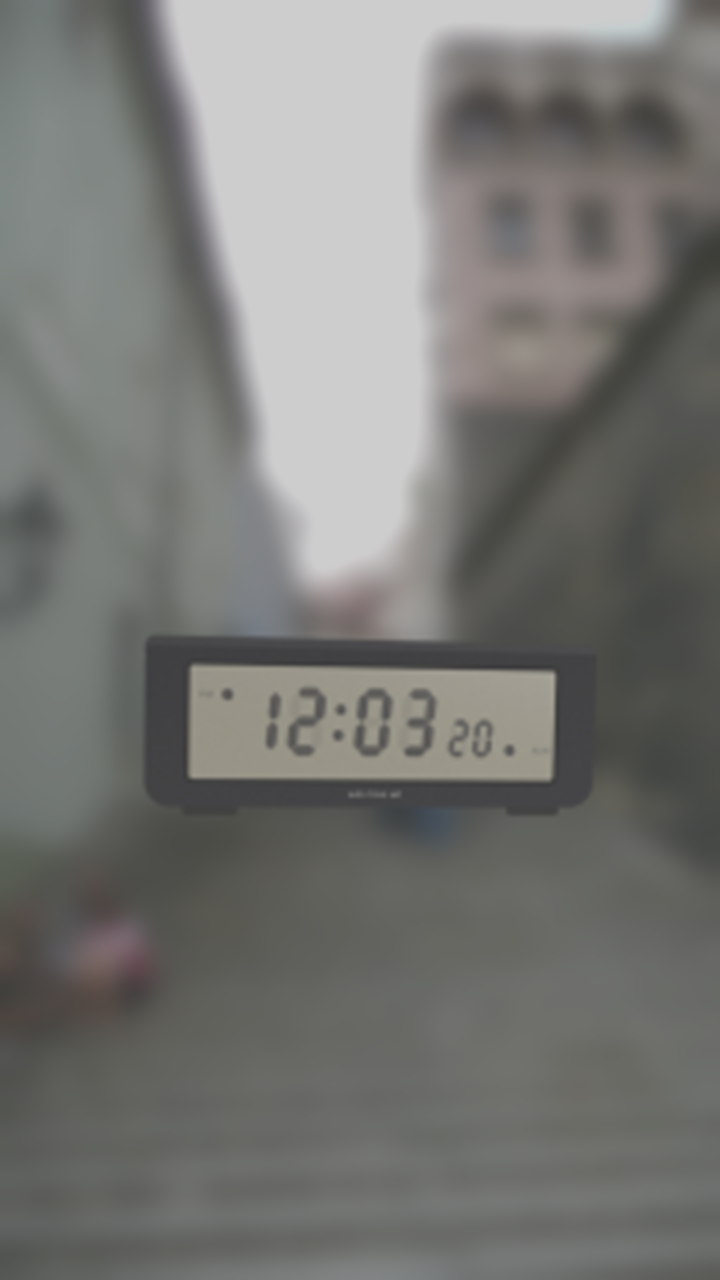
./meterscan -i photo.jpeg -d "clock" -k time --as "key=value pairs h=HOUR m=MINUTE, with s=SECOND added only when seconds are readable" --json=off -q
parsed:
h=12 m=3 s=20
